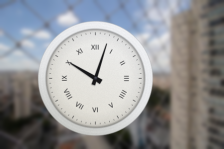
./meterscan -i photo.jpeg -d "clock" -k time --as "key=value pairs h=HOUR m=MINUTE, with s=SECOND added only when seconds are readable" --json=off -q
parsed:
h=10 m=3
